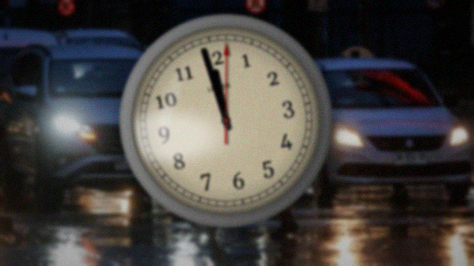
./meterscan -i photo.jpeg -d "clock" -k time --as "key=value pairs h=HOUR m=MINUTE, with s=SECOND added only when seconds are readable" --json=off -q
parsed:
h=11 m=59 s=2
